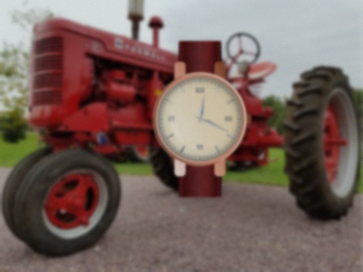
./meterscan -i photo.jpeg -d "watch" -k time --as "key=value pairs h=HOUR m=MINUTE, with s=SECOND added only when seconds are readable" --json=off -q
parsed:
h=12 m=19
